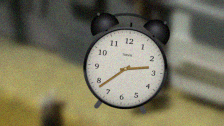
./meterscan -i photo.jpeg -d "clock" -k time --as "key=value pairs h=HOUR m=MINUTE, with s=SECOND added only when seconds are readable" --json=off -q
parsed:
h=2 m=38
